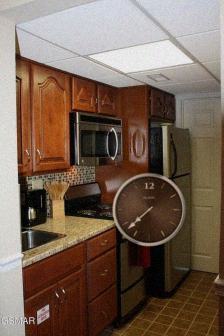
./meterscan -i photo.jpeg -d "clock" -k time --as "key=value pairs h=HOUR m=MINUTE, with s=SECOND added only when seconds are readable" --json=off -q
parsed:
h=7 m=38
